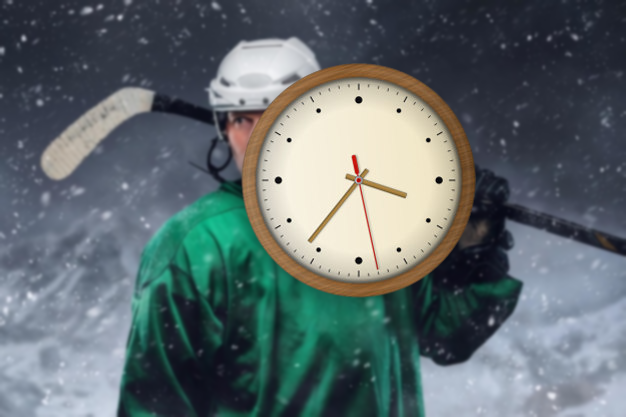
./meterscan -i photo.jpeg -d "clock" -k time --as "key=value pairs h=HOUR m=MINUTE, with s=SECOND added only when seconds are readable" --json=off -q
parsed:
h=3 m=36 s=28
